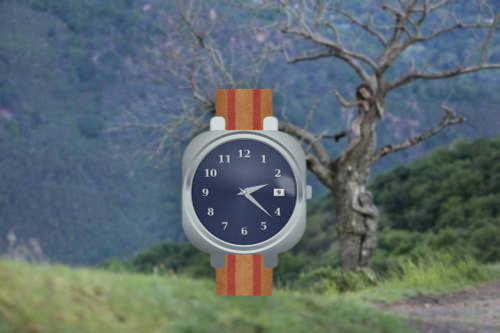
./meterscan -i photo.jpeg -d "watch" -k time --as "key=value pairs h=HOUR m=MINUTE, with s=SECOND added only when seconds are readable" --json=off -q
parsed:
h=2 m=22
